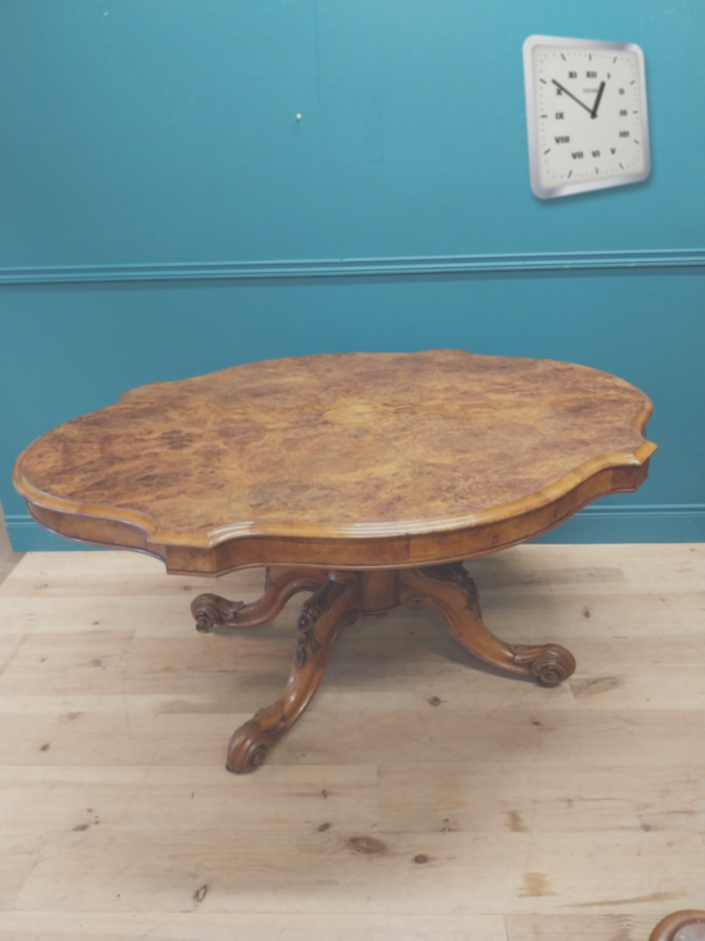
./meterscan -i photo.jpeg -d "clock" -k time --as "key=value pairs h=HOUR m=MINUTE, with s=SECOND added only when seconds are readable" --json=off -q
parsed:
h=12 m=51
